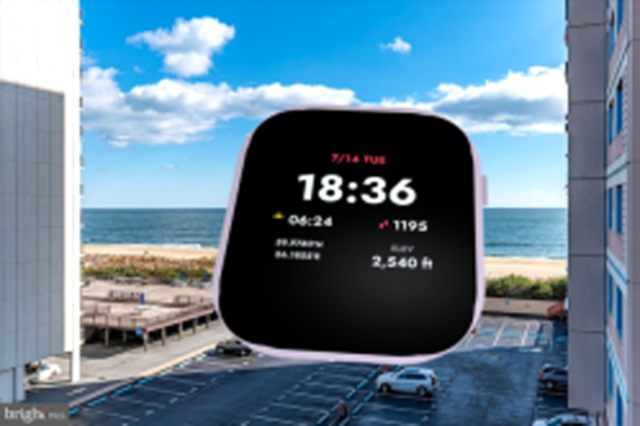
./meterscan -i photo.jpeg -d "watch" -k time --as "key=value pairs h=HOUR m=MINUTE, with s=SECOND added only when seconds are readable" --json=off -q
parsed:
h=18 m=36
